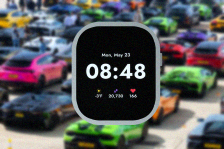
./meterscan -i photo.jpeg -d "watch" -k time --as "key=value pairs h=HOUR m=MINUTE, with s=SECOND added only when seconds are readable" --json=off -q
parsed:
h=8 m=48
